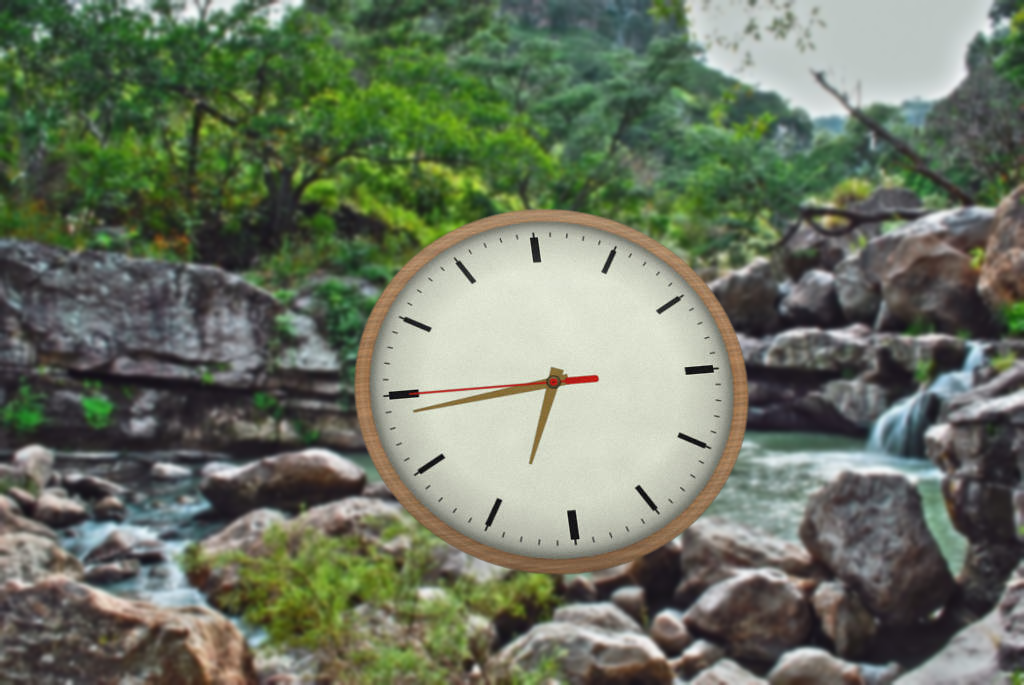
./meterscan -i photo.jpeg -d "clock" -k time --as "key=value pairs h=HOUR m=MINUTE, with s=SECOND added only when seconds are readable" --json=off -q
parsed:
h=6 m=43 s=45
